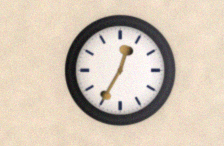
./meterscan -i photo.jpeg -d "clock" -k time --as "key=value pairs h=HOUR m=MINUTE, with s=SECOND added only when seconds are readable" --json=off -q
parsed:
h=12 m=35
